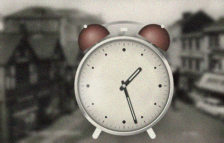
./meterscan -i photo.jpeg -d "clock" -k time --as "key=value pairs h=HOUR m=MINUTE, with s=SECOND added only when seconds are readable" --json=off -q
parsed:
h=1 m=27
